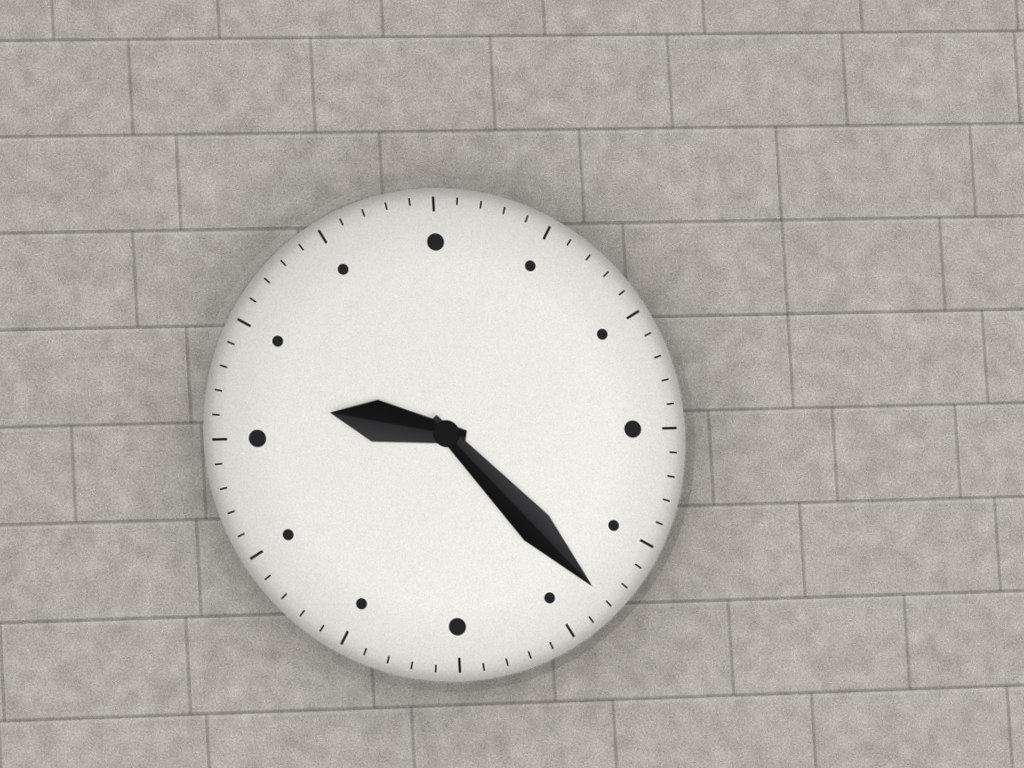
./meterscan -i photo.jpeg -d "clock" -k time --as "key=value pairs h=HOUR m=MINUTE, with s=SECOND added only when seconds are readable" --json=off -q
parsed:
h=9 m=23
